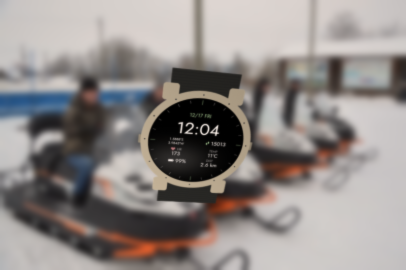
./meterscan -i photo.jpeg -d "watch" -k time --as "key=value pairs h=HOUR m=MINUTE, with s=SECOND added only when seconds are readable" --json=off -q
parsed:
h=12 m=4
